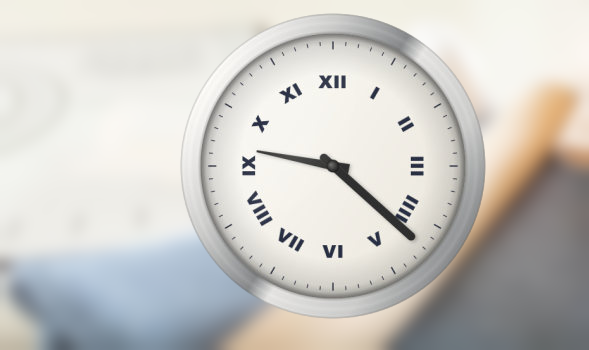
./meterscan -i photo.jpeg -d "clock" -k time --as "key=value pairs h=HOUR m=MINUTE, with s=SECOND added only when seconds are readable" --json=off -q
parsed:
h=9 m=22
